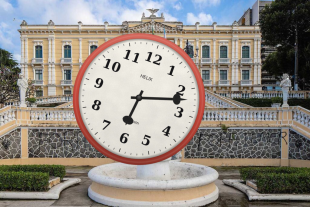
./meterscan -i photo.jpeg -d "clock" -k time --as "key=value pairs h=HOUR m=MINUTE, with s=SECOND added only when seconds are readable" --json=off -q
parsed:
h=6 m=12
